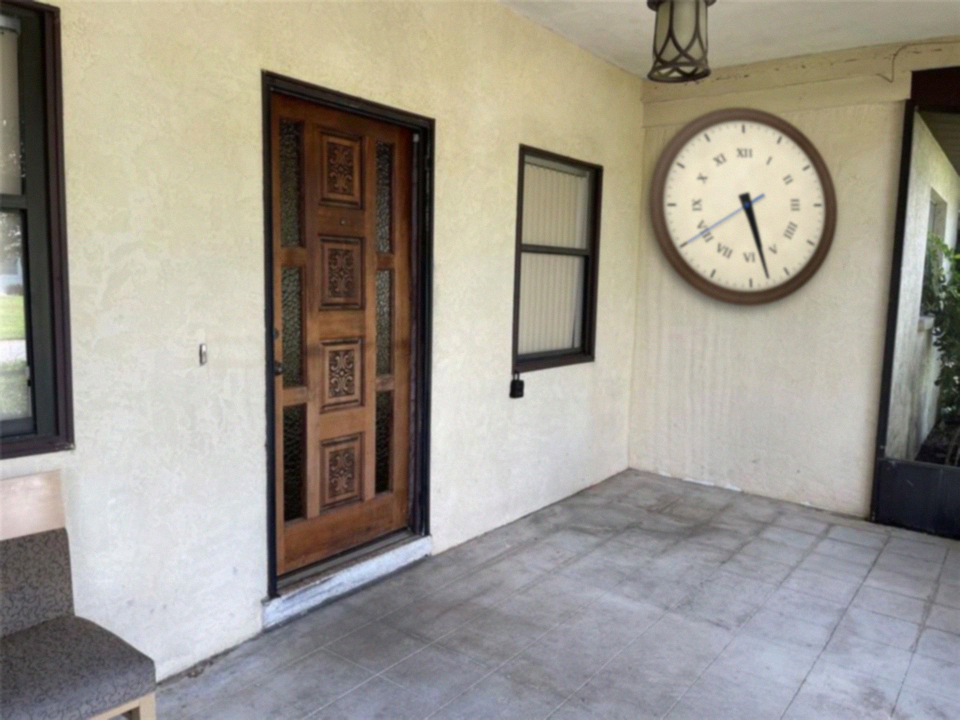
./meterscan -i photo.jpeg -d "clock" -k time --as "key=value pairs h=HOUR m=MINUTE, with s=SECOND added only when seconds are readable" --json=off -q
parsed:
h=5 m=27 s=40
